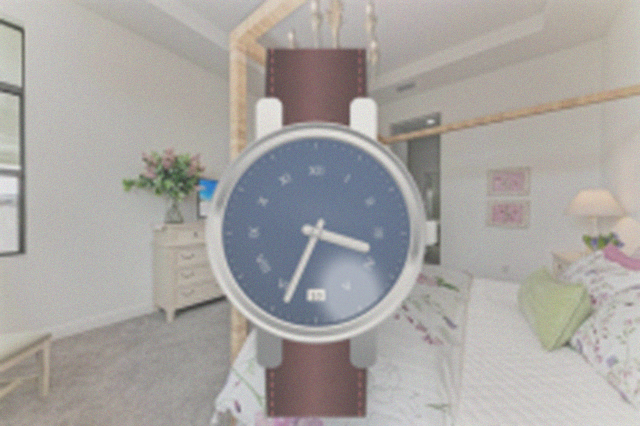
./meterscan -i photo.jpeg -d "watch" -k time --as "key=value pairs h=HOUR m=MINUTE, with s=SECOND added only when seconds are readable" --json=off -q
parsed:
h=3 m=34
